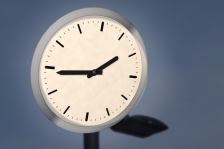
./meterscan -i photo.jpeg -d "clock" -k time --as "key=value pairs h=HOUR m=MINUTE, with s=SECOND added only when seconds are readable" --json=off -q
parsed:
h=1 m=44
